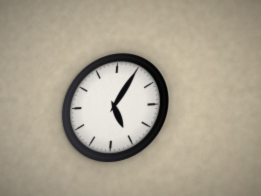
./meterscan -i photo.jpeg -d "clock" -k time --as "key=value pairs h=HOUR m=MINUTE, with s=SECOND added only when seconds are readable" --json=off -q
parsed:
h=5 m=5
